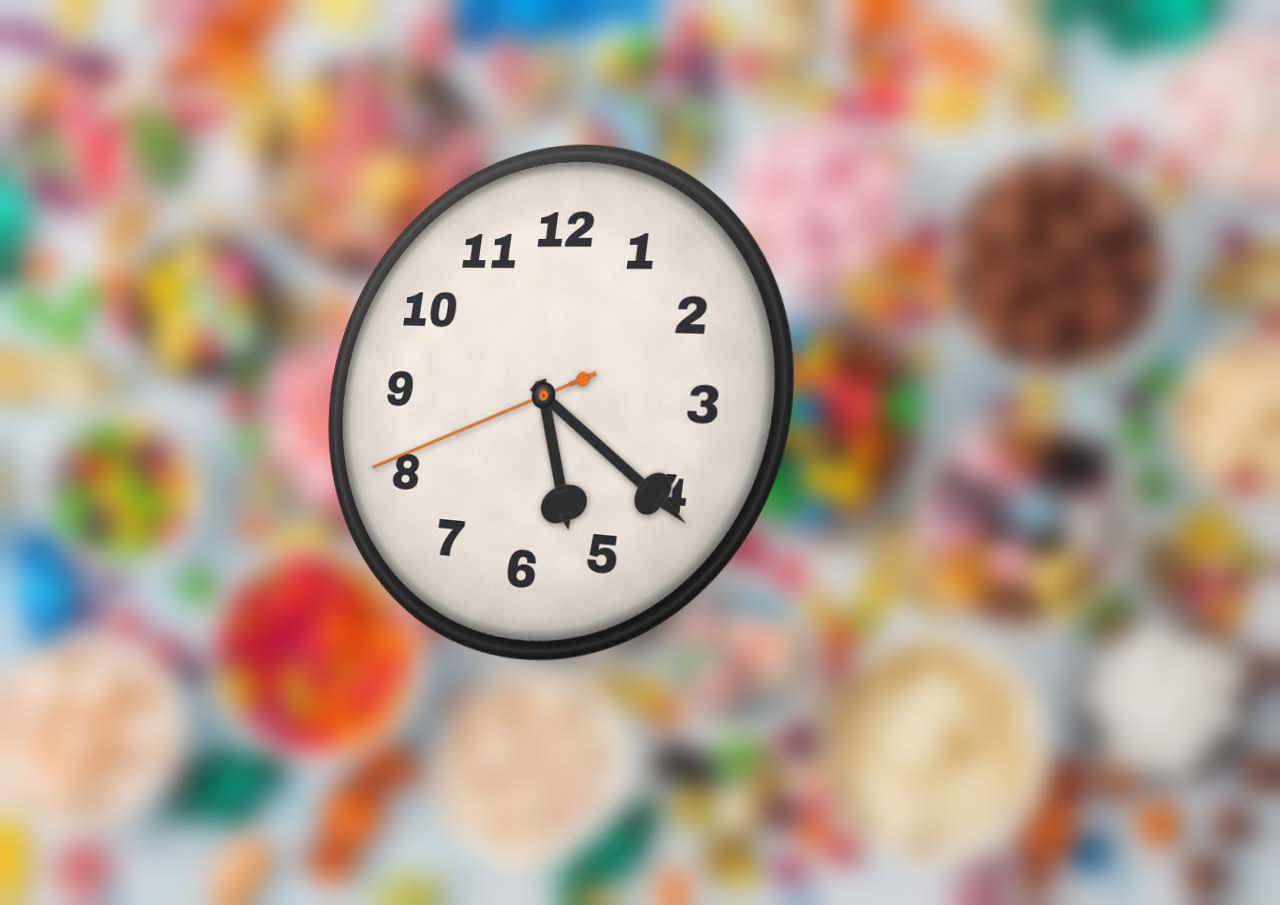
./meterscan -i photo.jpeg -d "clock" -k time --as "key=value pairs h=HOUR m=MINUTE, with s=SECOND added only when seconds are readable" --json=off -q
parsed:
h=5 m=20 s=41
